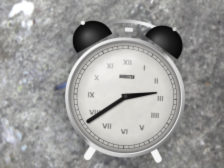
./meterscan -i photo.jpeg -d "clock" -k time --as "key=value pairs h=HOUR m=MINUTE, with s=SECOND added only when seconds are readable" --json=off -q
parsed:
h=2 m=39
